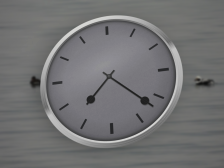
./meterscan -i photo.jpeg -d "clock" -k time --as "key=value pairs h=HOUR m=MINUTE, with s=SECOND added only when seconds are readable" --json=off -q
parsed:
h=7 m=22
